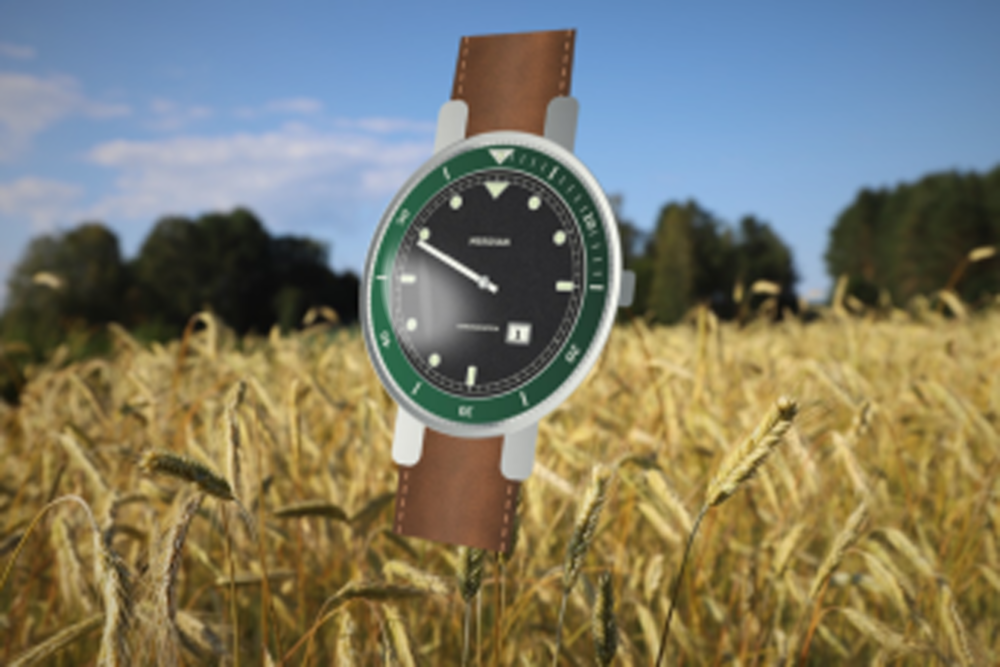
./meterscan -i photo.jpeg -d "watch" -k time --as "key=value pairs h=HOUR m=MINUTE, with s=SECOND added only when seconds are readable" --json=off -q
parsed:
h=9 m=49
